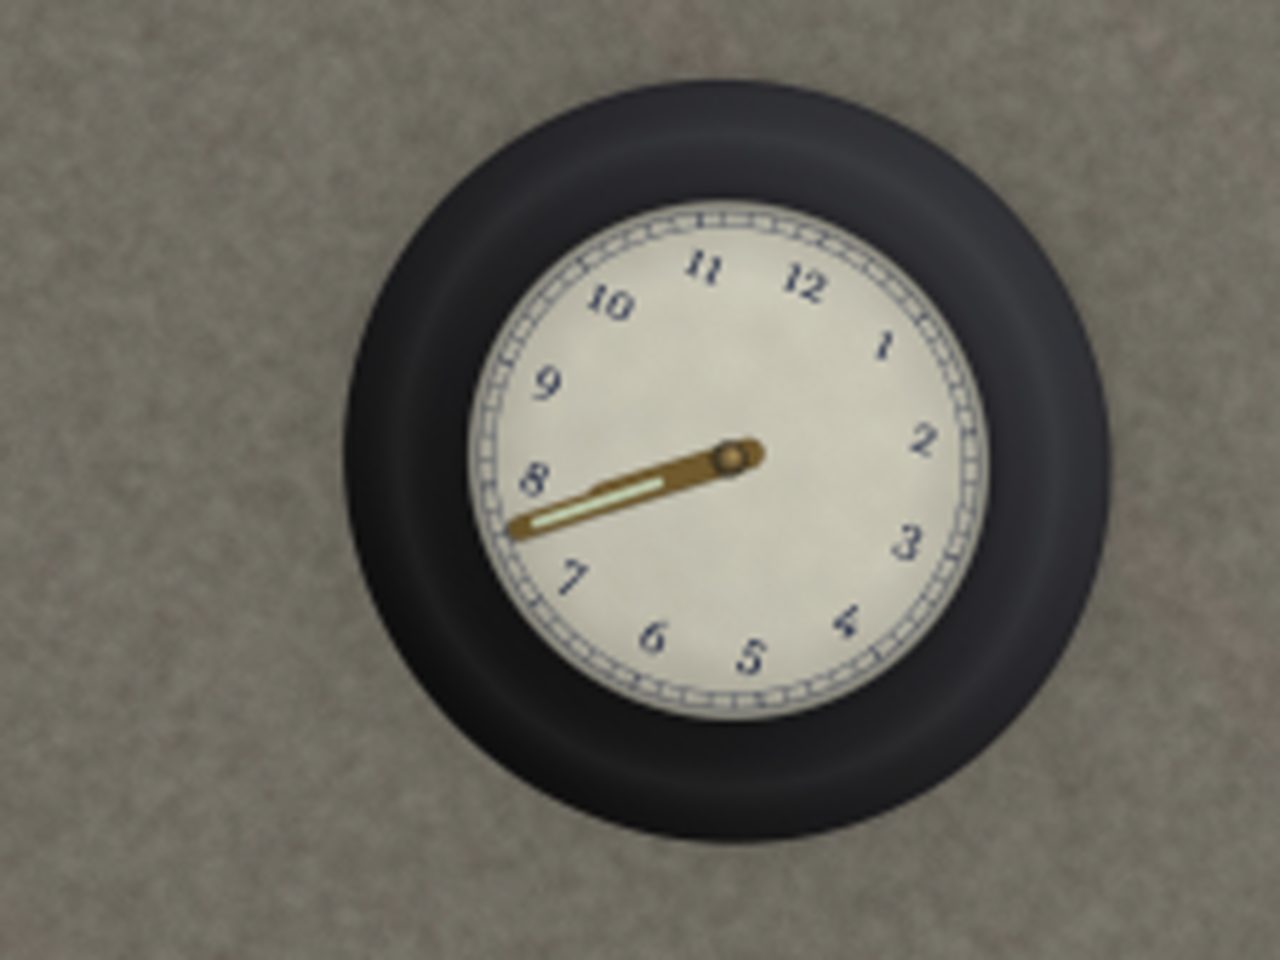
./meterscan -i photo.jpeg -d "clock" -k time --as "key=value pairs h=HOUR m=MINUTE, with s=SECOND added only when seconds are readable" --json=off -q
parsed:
h=7 m=38
